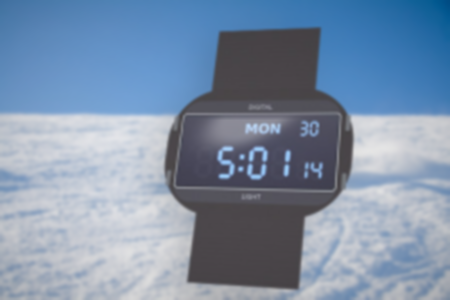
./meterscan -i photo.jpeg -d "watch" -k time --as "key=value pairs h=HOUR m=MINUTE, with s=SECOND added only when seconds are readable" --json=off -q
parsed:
h=5 m=1 s=14
